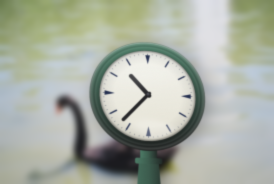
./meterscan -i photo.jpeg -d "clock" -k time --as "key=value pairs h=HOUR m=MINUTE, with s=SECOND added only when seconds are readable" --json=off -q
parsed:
h=10 m=37
